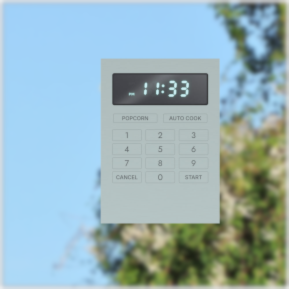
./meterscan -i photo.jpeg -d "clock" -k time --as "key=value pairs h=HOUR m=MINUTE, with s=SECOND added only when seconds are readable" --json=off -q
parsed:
h=11 m=33
